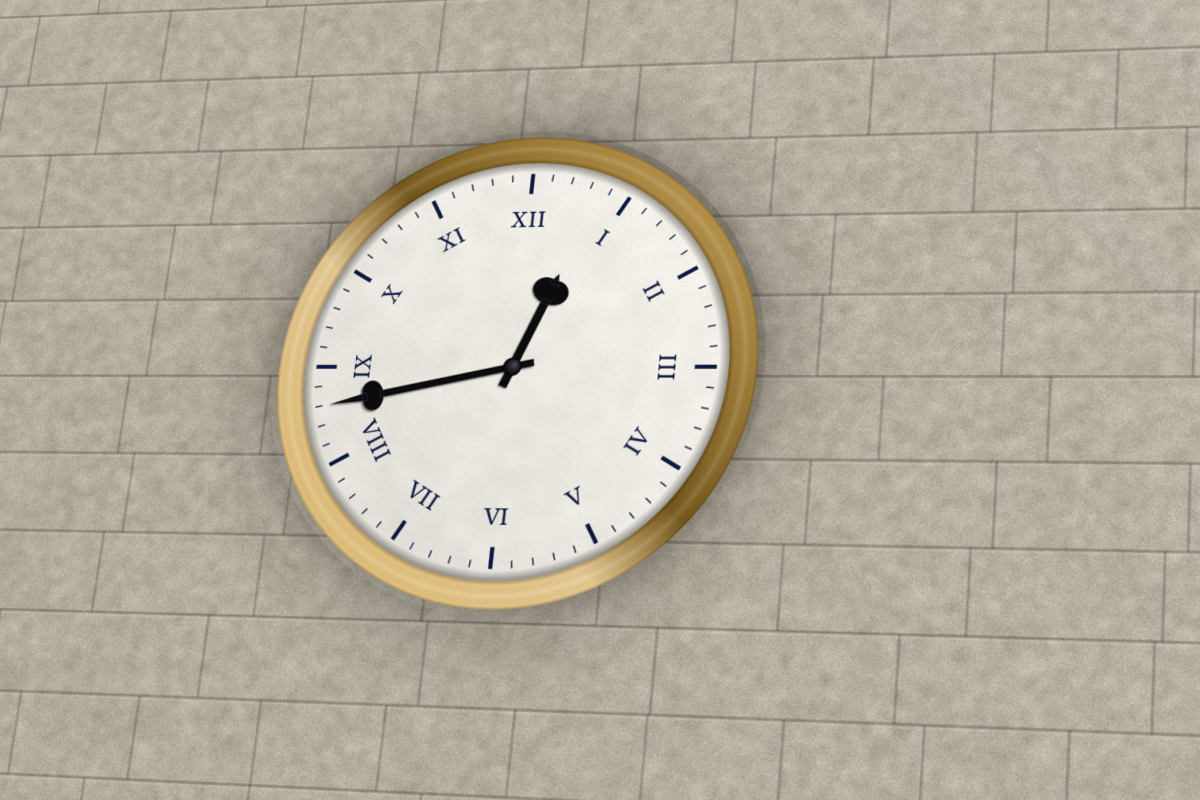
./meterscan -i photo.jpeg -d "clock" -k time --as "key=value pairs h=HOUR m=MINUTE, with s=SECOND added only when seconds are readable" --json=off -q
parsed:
h=12 m=43
